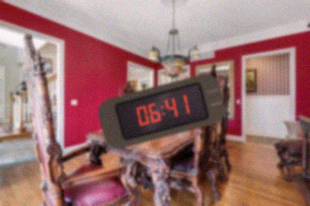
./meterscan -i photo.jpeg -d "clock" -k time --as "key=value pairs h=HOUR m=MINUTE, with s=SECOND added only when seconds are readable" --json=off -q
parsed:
h=6 m=41
